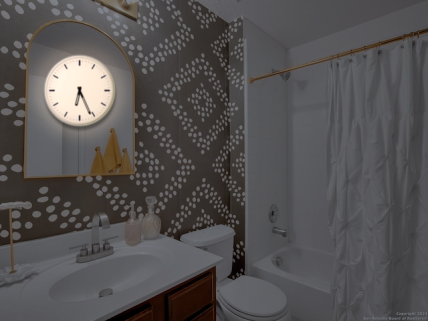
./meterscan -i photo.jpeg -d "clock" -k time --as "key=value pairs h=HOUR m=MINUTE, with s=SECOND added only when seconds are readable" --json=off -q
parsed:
h=6 m=26
